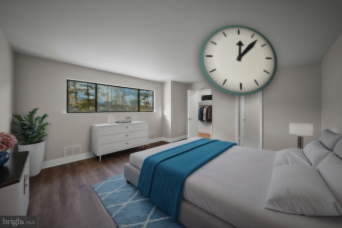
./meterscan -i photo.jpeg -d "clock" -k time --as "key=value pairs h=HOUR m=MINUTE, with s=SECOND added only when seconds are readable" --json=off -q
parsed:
h=12 m=7
